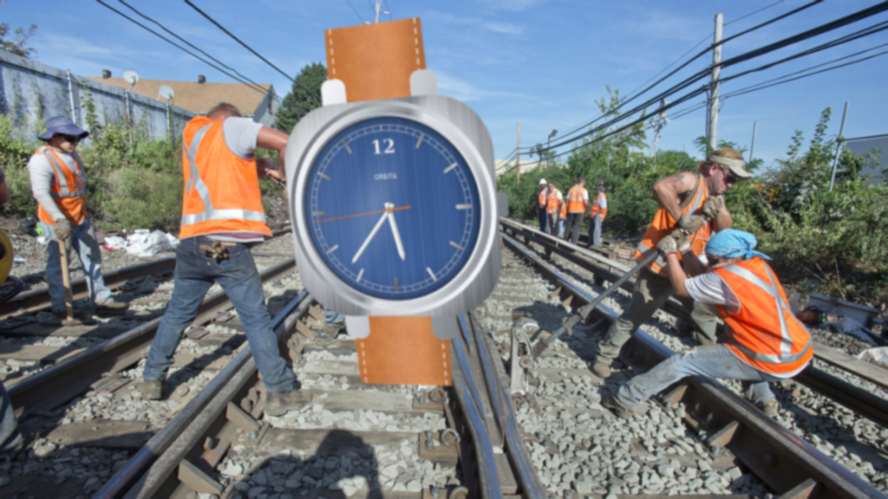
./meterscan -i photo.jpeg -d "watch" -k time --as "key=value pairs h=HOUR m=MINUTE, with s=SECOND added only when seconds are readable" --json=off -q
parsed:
h=5 m=36 s=44
